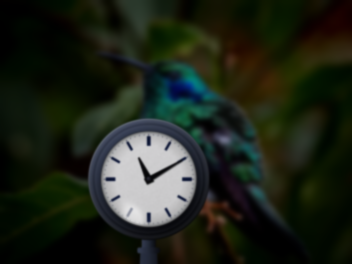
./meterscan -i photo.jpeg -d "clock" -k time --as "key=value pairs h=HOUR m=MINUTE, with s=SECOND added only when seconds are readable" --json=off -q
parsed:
h=11 m=10
